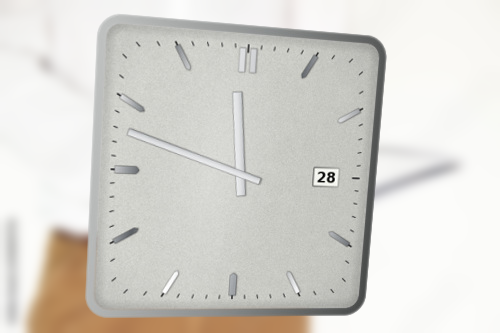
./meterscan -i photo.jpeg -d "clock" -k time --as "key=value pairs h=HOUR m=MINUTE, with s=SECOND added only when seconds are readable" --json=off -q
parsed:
h=11 m=48
